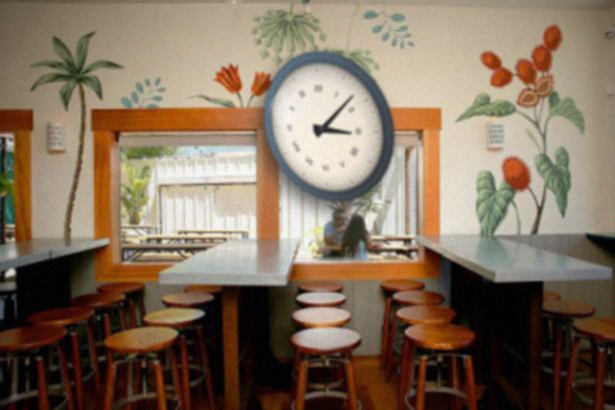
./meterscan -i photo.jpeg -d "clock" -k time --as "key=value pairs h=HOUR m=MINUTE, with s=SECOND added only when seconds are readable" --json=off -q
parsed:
h=3 m=8
